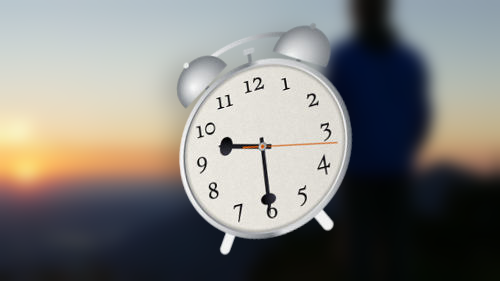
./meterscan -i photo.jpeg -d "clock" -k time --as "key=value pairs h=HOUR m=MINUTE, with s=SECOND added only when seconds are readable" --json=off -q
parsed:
h=9 m=30 s=17
